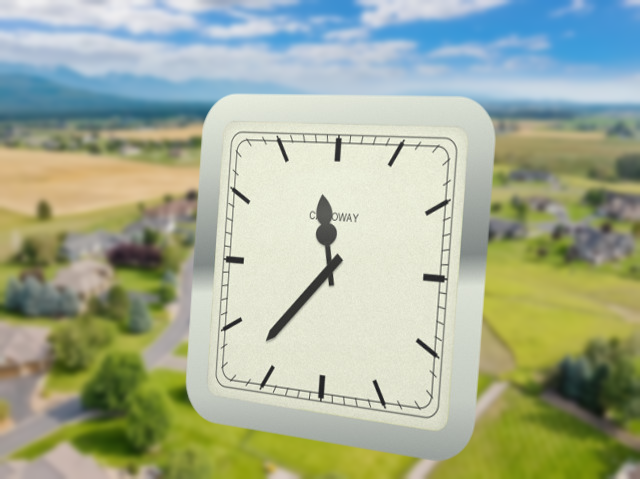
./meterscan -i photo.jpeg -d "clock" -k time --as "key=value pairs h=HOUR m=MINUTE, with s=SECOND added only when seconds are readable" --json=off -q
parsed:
h=11 m=37
